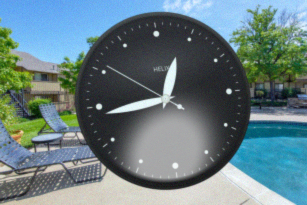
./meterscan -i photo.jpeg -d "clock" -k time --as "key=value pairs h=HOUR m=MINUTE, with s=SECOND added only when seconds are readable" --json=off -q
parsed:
h=12 m=43 s=51
